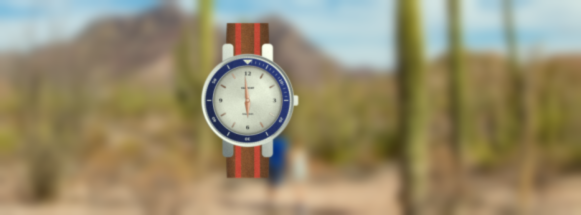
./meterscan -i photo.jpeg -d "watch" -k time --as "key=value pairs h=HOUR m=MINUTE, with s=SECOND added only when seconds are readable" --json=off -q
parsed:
h=5 m=59
